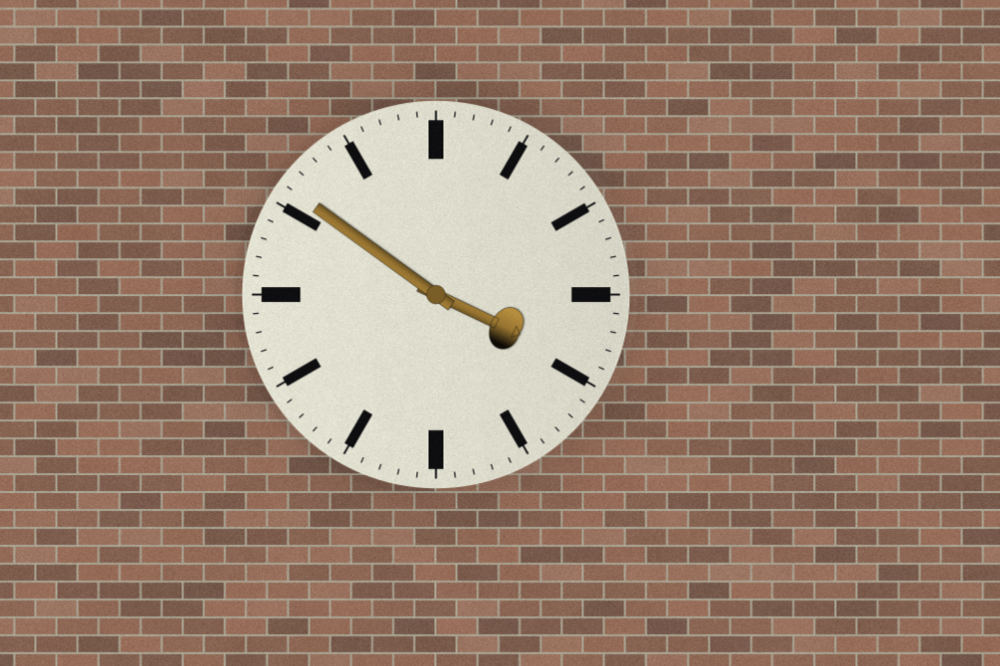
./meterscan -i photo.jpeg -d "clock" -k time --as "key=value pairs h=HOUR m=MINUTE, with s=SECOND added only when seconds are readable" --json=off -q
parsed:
h=3 m=51
